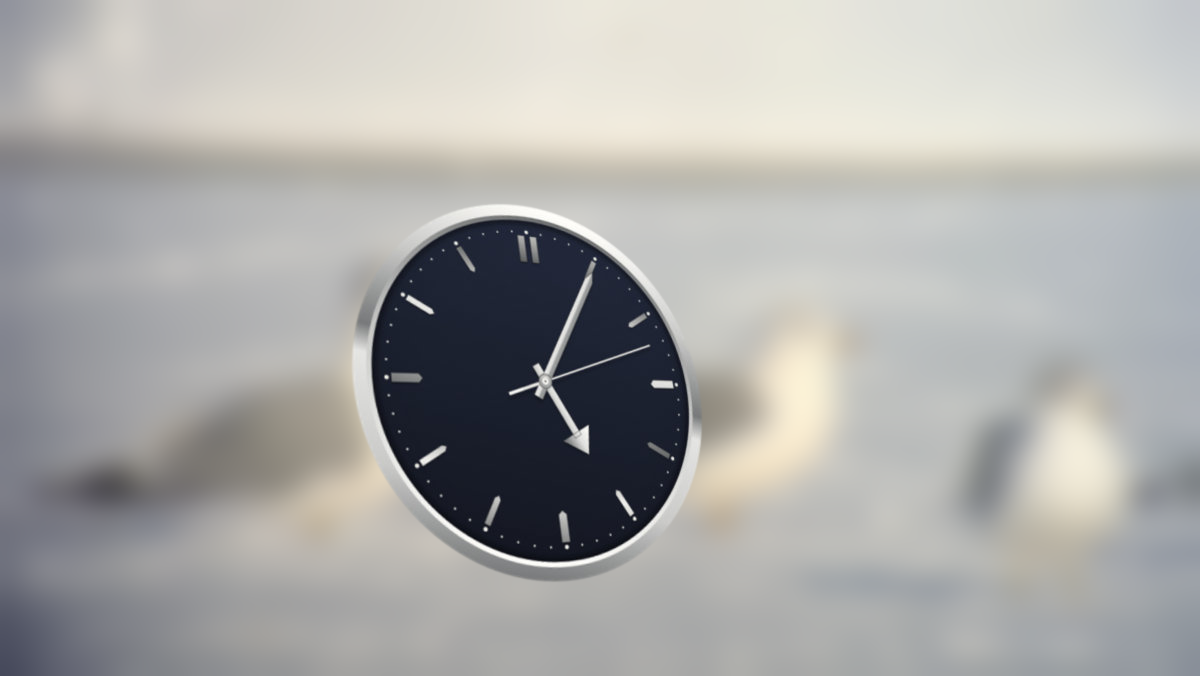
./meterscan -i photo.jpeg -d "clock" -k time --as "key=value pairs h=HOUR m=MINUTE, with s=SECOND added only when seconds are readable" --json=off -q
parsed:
h=5 m=5 s=12
